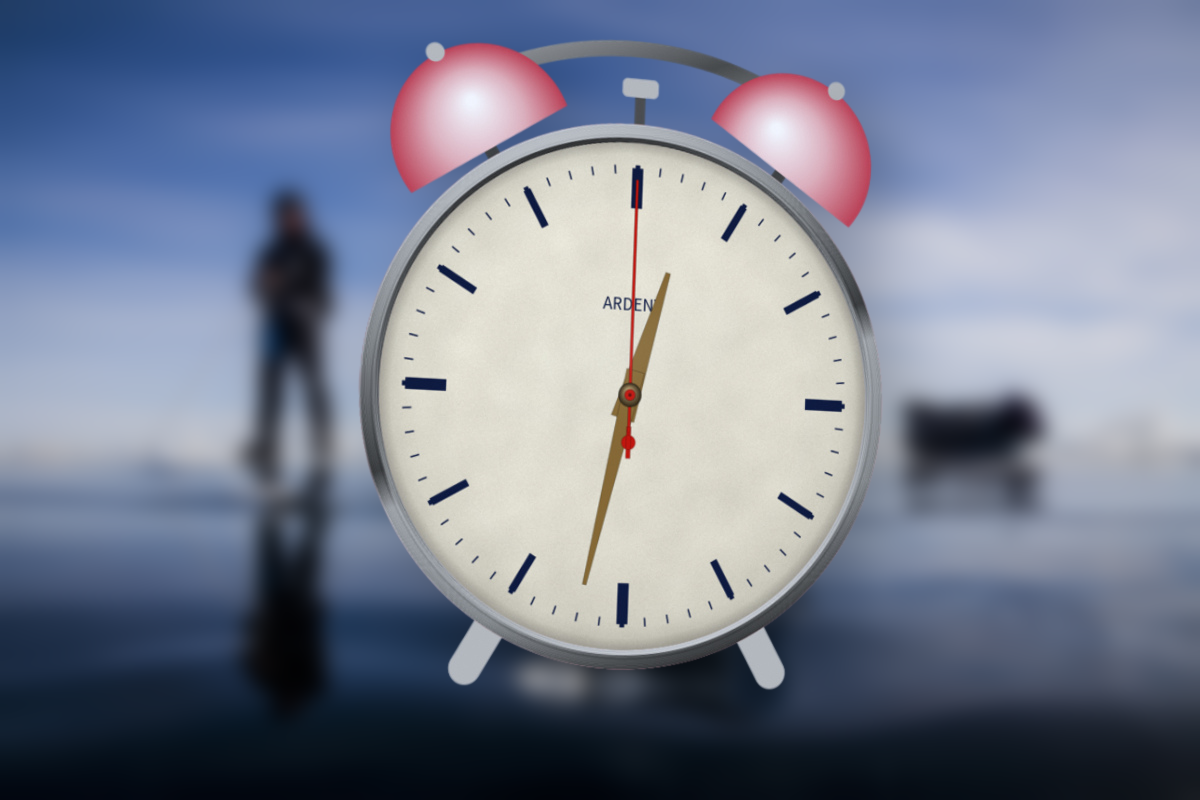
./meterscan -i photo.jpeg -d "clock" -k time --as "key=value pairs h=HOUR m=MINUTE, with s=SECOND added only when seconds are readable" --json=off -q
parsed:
h=12 m=32 s=0
